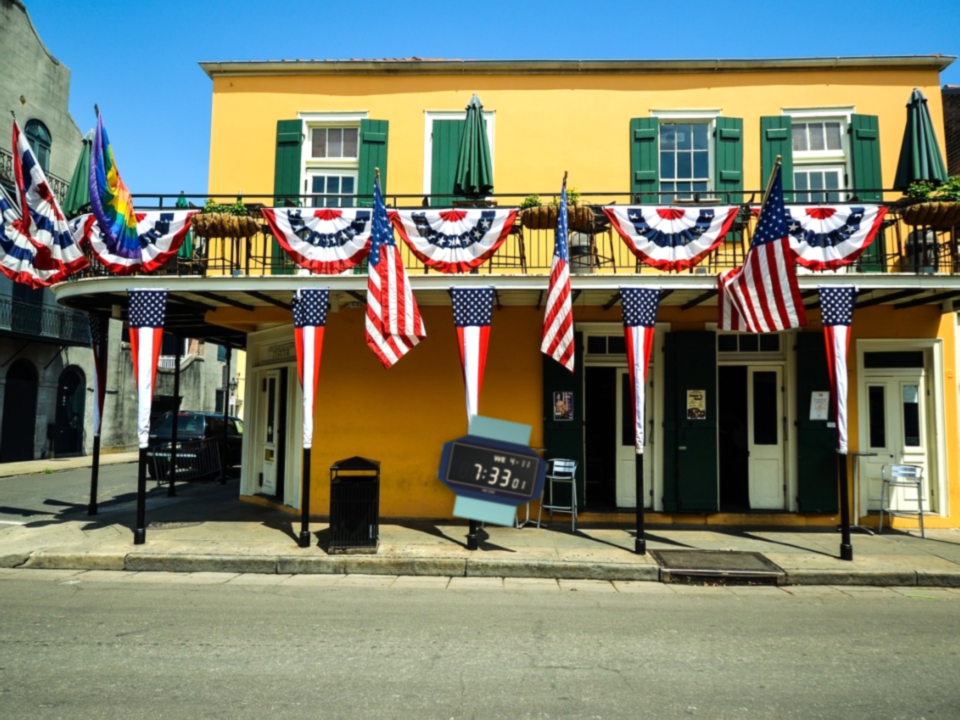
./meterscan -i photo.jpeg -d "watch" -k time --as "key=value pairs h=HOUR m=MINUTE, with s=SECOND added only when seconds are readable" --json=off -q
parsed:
h=7 m=33
